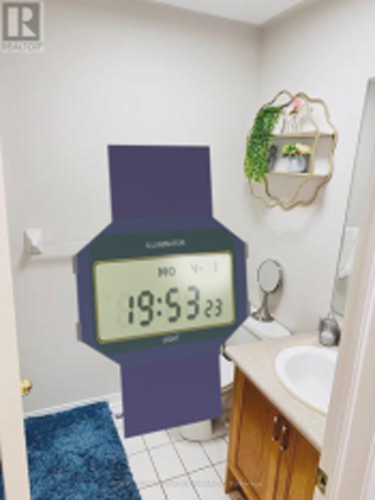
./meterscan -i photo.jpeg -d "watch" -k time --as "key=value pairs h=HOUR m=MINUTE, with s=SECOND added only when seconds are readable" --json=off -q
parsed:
h=19 m=53 s=23
